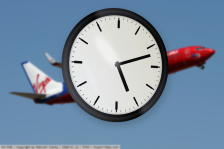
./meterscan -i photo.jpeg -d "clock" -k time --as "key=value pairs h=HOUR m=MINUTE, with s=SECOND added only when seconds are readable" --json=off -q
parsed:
h=5 m=12
